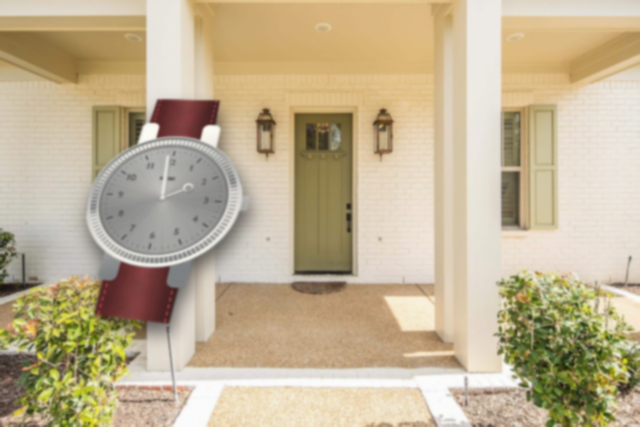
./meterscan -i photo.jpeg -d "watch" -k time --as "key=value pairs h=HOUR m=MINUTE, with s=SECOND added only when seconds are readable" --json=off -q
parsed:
h=1 m=59
